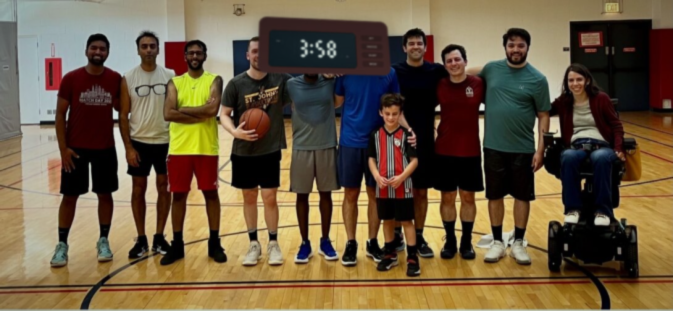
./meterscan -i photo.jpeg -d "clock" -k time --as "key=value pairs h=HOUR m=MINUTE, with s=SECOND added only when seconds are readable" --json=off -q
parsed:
h=3 m=58
